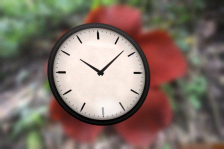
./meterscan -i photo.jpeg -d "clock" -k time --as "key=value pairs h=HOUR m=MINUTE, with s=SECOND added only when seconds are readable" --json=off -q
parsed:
h=10 m=8
